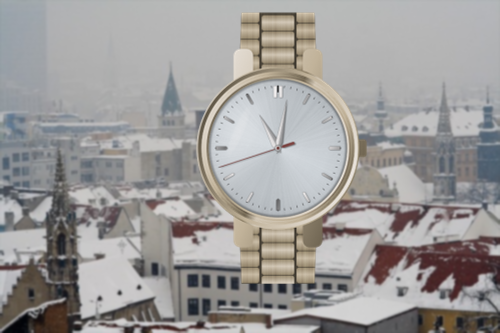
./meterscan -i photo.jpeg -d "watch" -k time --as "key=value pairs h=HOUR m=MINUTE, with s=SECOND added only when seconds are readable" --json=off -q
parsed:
h=11 m=1 s=42
